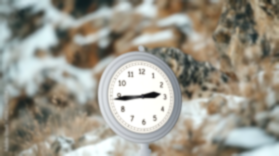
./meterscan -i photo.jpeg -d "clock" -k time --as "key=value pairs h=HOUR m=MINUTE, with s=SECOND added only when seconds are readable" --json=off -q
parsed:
h=2 m=44
